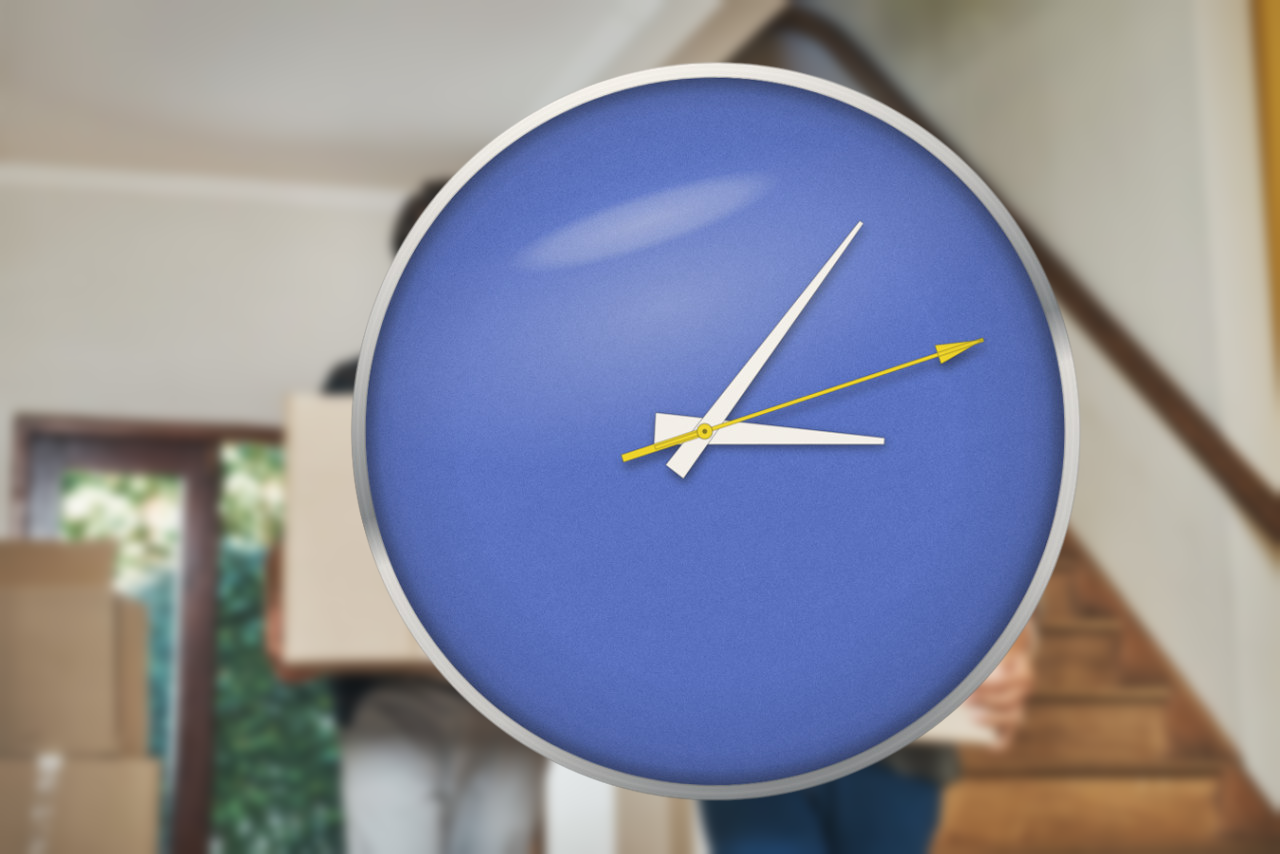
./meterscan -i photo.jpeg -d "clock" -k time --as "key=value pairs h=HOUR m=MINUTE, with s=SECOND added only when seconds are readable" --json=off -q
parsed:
h=3 m=6 s=12
